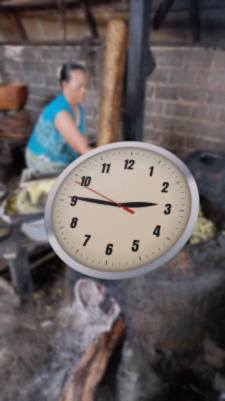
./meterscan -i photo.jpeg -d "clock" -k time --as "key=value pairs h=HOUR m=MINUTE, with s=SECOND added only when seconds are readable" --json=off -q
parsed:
h=2 m=45 s=49
